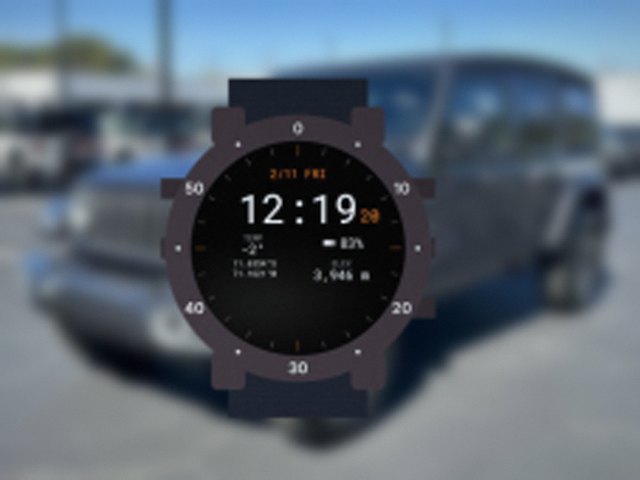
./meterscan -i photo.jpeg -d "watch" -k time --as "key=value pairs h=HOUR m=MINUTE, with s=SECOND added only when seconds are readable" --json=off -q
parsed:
h=12 m=19
